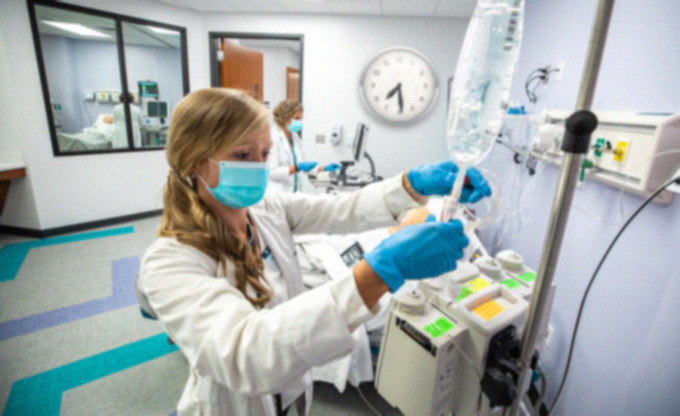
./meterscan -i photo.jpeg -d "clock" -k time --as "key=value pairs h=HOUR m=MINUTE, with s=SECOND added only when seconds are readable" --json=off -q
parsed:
h=7 m=29
